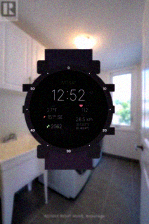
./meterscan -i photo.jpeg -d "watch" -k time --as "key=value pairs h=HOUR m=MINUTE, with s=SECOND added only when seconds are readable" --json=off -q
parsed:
h=12 m=52
